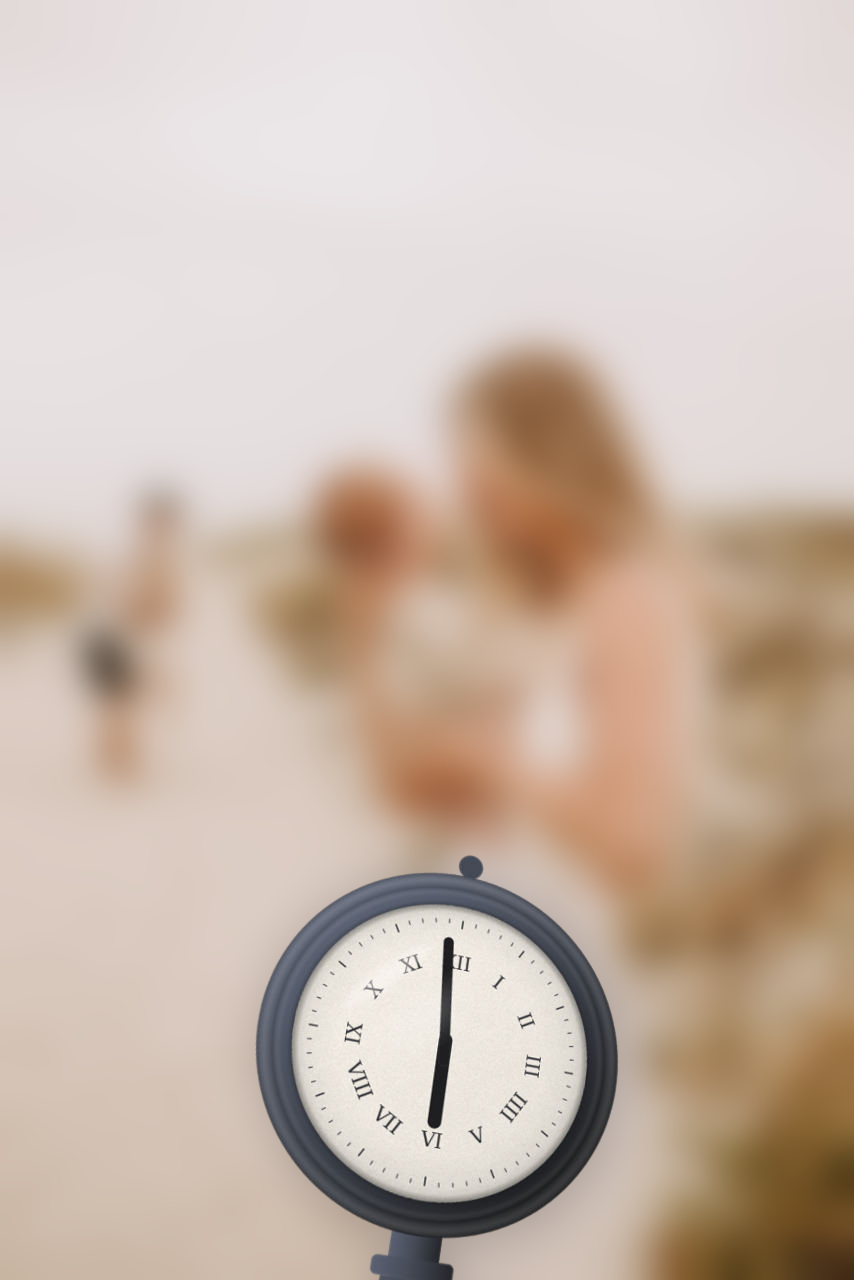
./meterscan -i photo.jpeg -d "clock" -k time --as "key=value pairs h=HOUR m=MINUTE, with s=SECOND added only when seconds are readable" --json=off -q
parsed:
h=5 m=59
